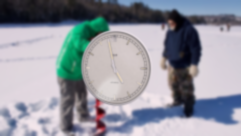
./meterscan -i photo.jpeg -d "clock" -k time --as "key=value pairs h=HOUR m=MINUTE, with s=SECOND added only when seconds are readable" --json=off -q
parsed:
h=4 m=58
